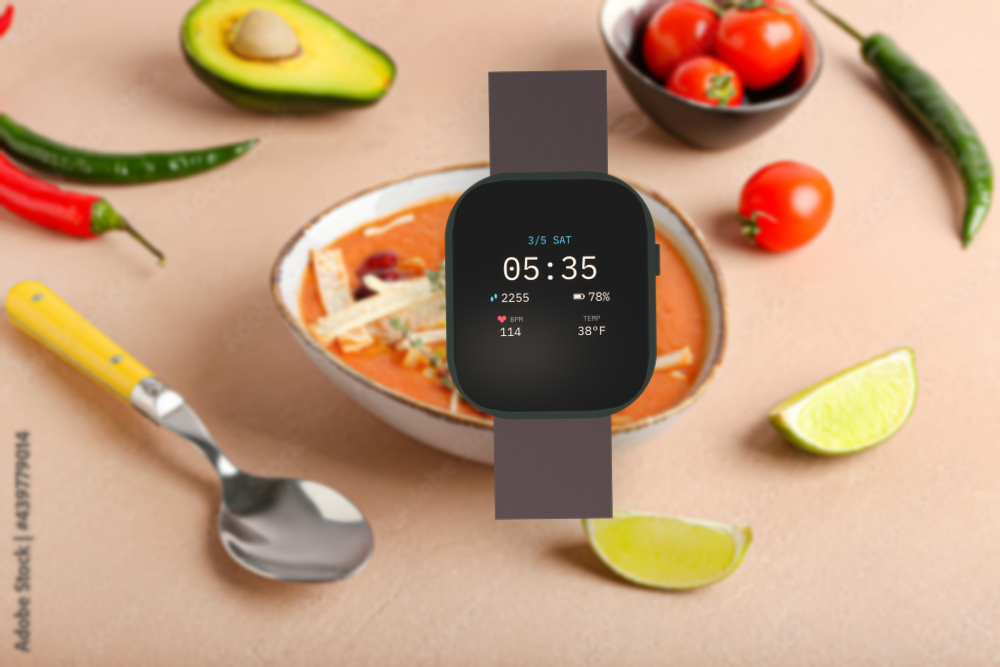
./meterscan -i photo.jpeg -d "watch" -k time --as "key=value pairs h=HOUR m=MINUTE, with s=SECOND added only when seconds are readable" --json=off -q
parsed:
h=5 m=35
